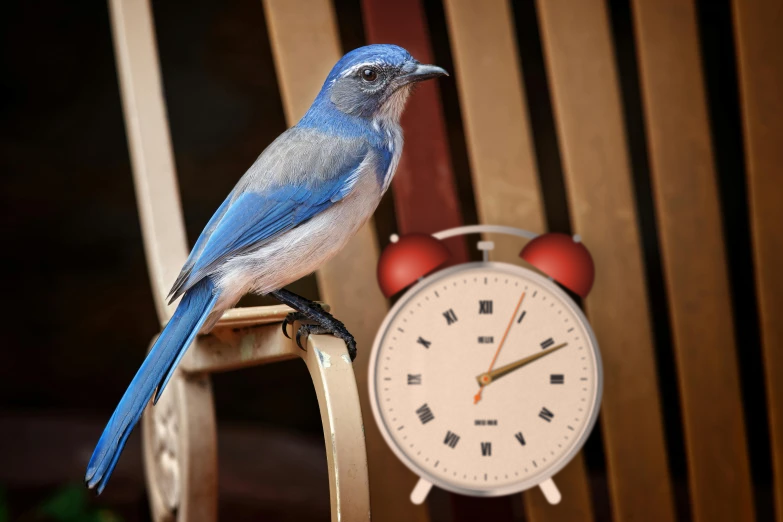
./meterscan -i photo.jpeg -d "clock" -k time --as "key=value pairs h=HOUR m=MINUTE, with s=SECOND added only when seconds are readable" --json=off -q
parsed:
h=2 m=11 s=4
